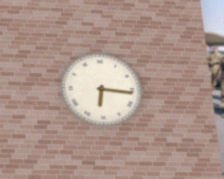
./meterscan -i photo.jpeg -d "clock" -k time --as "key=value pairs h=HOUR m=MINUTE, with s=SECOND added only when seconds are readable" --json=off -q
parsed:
h=6 m=16
